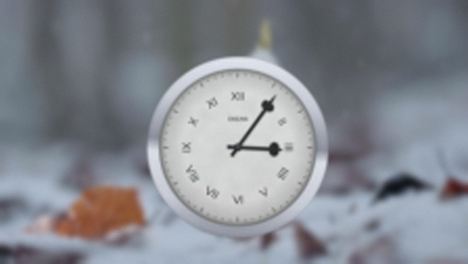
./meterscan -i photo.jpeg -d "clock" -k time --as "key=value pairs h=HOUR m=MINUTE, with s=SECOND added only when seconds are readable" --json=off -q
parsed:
h=3 m=6
